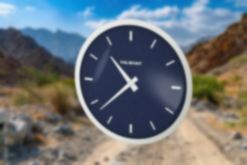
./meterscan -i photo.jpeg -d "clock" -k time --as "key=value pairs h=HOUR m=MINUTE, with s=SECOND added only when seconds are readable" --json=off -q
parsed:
h=10 m=38
